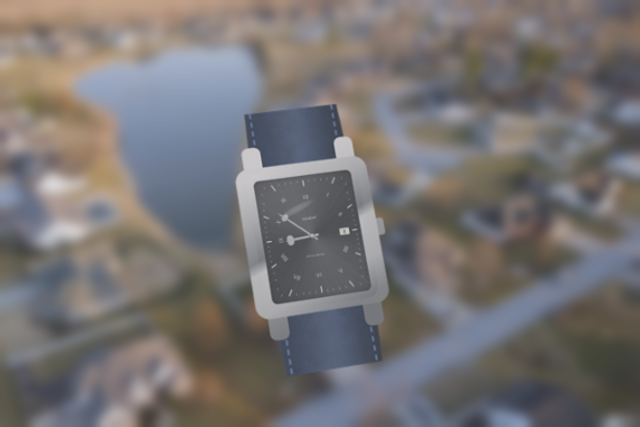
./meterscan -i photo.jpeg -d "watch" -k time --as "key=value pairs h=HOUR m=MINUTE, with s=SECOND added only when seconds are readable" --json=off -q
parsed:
h=8 m=52
